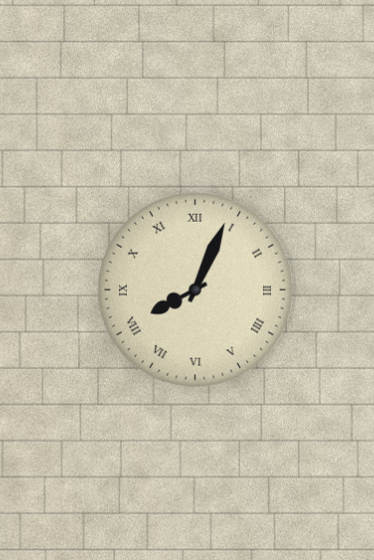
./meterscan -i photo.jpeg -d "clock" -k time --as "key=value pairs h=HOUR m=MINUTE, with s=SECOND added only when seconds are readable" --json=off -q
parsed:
h=8 m=4
